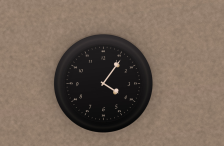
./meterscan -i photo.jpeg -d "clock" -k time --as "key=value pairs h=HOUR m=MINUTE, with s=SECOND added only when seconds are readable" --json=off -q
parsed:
h=4 m=6
